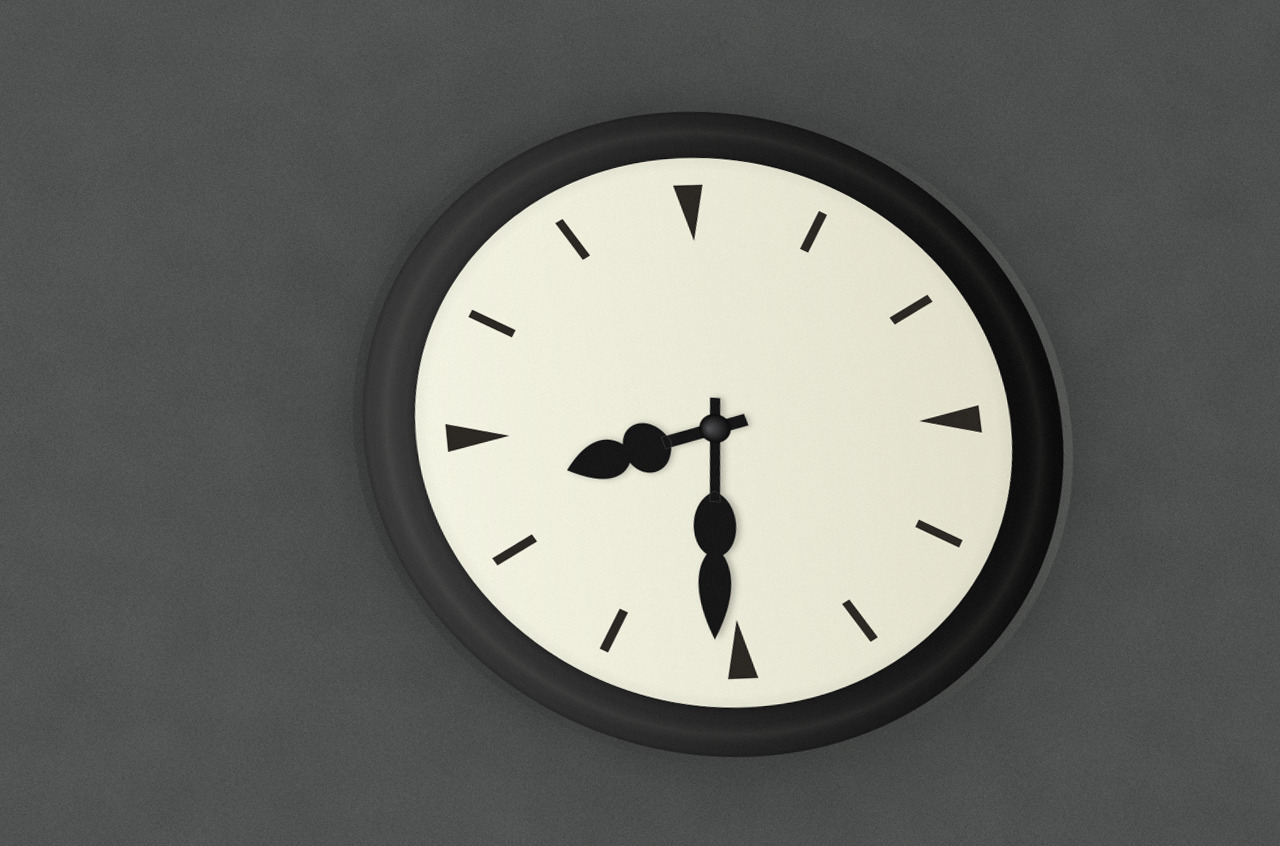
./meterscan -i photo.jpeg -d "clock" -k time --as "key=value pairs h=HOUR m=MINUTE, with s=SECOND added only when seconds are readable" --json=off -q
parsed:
h=8 m=31
